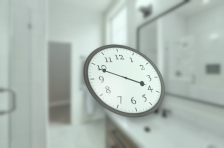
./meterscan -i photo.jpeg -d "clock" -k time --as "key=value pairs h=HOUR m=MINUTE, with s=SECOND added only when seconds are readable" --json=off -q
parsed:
h=3 m=49
